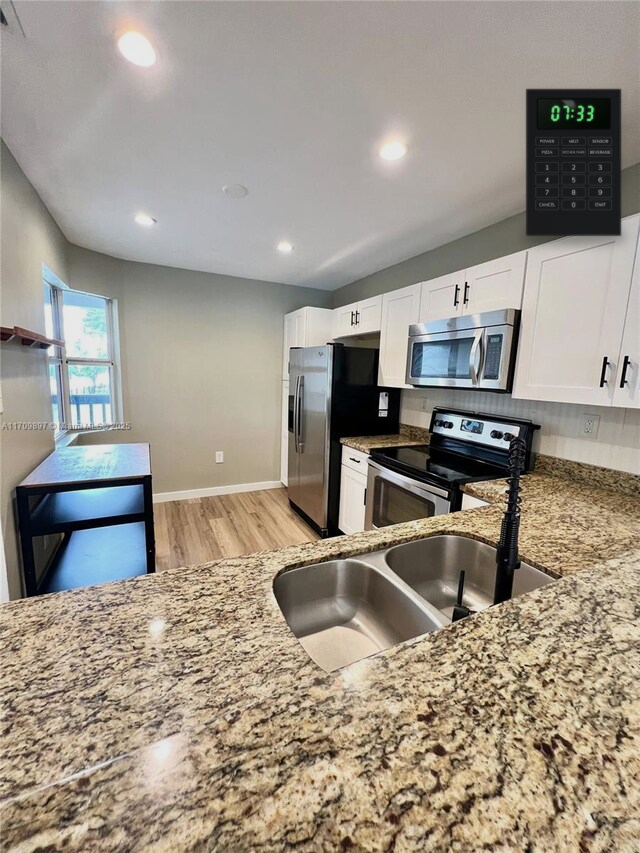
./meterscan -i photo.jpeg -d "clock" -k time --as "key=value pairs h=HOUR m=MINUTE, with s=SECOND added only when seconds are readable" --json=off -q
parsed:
h=7 m=33
